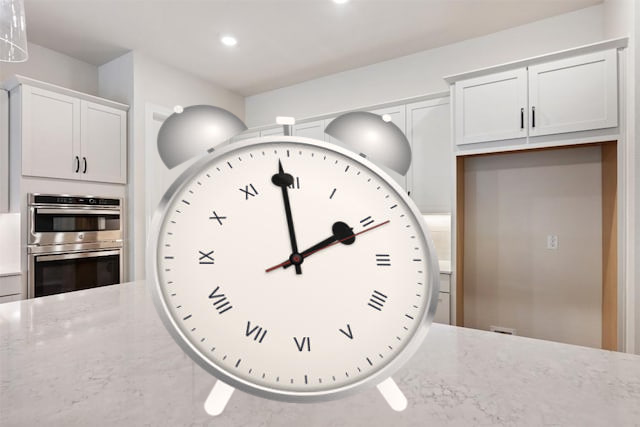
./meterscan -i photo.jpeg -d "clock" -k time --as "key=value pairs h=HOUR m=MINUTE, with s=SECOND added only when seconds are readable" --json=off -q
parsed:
h=1 m=59 s=11
